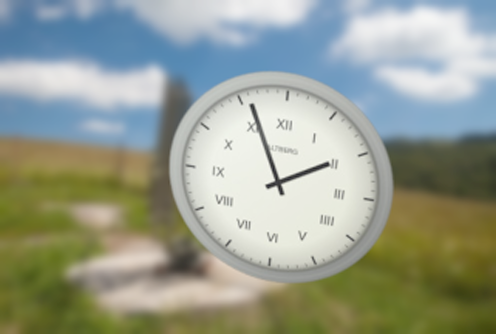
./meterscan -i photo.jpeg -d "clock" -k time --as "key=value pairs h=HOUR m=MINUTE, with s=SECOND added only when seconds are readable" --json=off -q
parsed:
h=1 m=56
